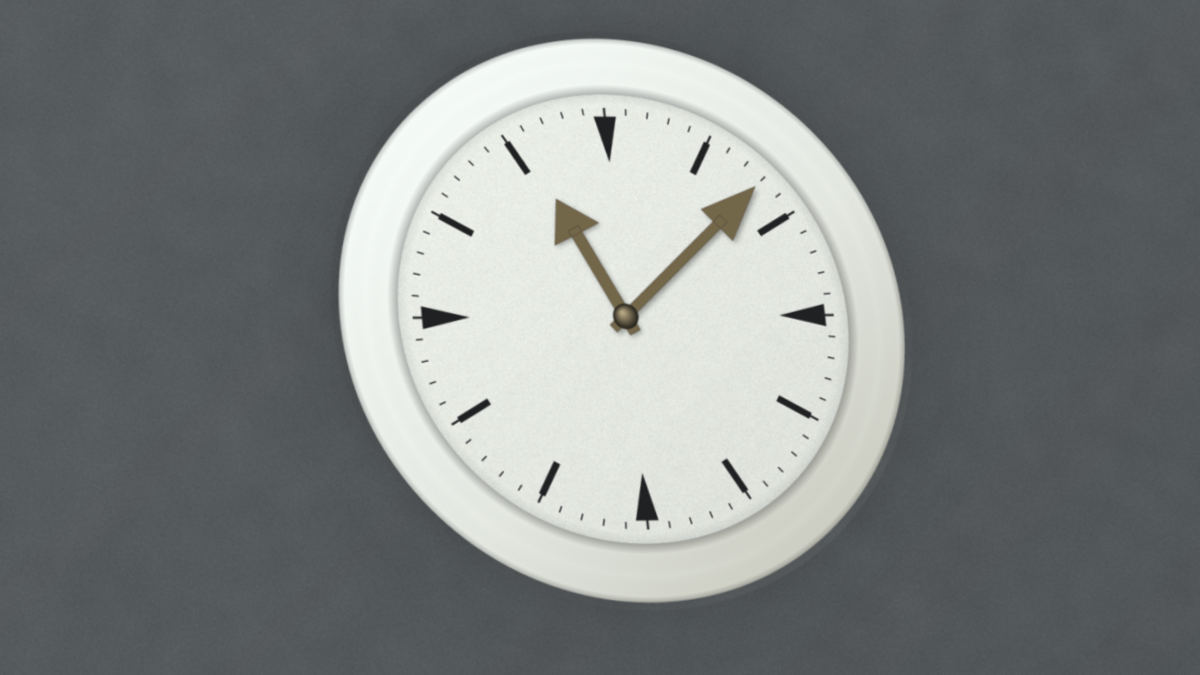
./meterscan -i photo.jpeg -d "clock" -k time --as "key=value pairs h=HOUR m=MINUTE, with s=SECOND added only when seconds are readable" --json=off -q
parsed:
h=11 m=8
